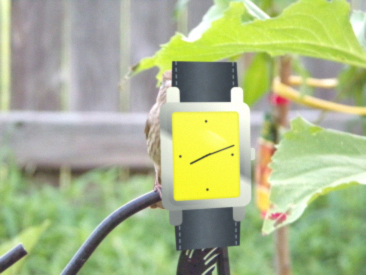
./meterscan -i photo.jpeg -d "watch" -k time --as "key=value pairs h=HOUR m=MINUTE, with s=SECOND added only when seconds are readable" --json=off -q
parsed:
h=8 m=12
